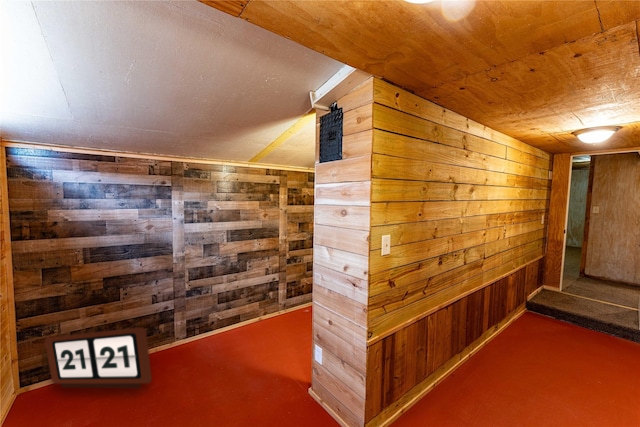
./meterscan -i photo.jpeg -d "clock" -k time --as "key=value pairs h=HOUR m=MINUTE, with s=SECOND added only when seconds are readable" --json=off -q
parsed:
h=21 m=21
